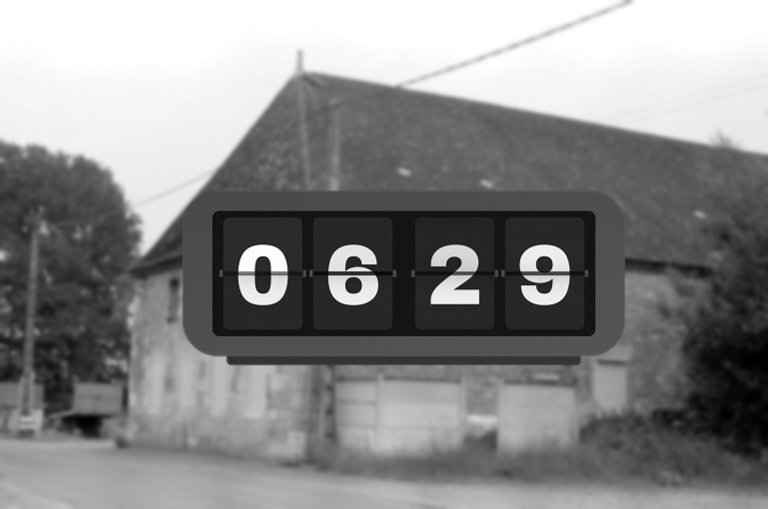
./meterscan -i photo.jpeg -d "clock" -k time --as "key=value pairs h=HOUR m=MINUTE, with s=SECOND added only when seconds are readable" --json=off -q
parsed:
h=6 m=29
